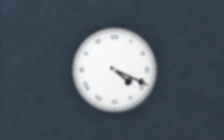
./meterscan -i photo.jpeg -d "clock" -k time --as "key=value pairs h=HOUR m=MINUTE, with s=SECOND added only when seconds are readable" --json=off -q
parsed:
h=4 m=19
